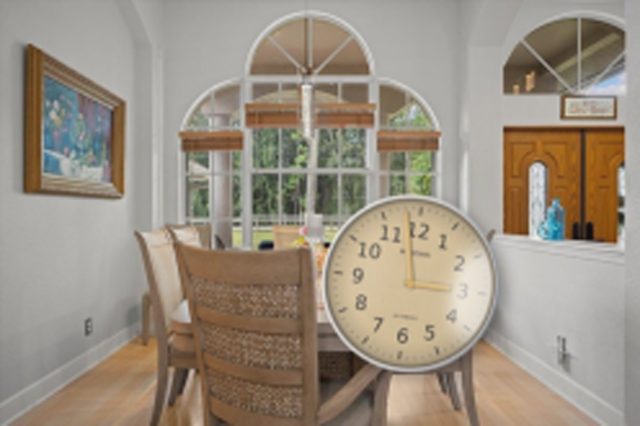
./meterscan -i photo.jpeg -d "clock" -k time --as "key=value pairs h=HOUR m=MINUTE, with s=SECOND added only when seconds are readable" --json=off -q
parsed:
h=2 m=58
